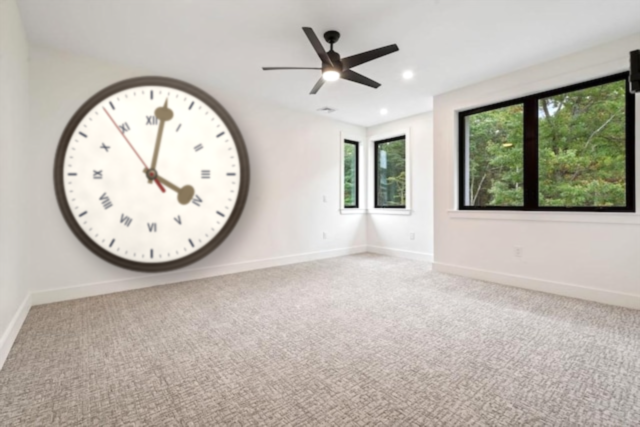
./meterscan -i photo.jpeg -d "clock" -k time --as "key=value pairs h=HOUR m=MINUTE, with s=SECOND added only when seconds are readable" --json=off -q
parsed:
h=4 m=1 s=54
